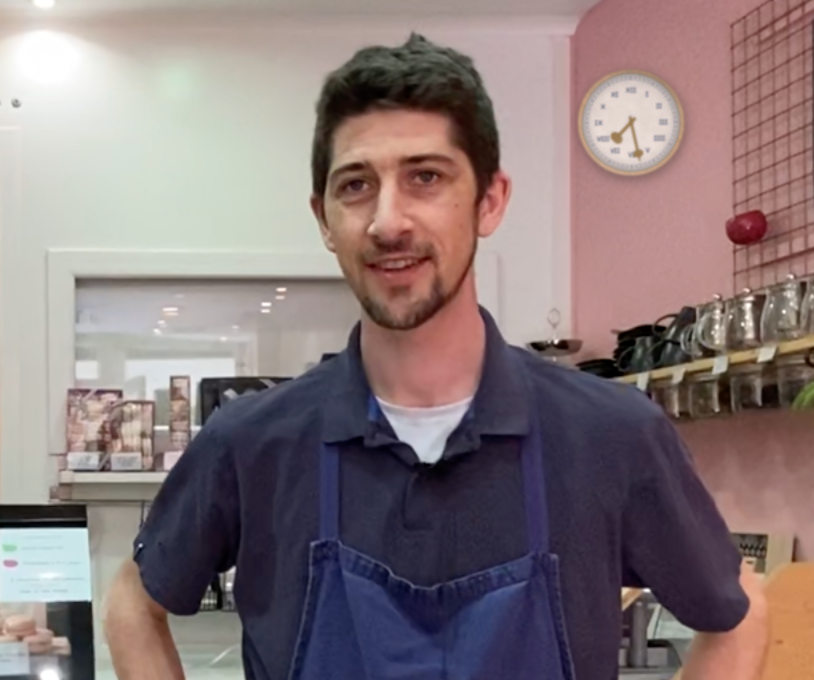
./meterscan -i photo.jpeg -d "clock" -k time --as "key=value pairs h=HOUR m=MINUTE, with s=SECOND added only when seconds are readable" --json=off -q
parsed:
h=7 m=28
